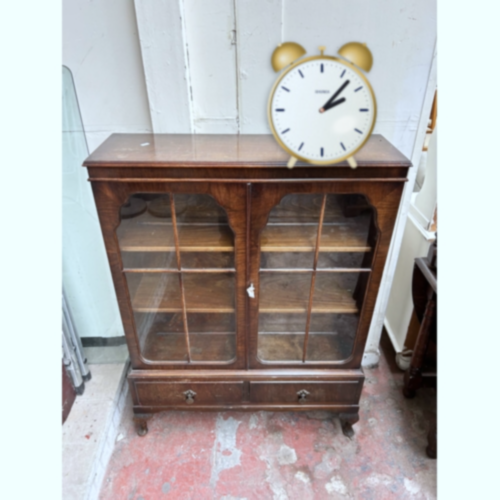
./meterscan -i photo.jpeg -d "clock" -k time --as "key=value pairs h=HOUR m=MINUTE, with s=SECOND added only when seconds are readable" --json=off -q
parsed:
h=2 m=7
